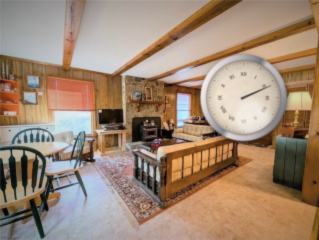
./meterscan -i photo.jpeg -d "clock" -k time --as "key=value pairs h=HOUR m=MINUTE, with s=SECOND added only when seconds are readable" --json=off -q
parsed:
h=2 m=11
